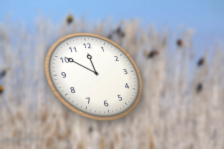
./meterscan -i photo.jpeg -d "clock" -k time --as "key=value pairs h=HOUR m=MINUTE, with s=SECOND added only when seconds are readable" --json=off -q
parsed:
h=11 m=51
